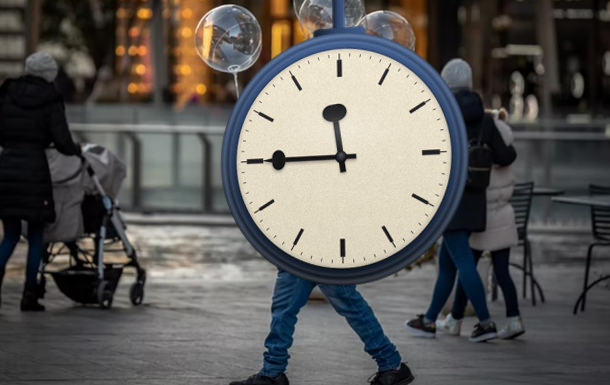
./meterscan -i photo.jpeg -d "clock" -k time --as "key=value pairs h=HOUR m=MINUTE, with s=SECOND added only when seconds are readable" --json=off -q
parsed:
h=11 m=45
